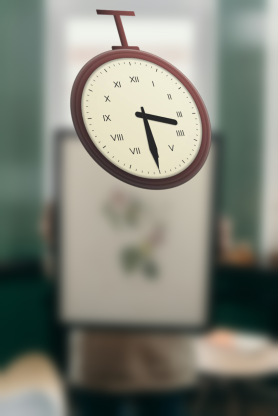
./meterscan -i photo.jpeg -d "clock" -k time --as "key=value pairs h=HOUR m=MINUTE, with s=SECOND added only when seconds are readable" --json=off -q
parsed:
h=3 m=30
